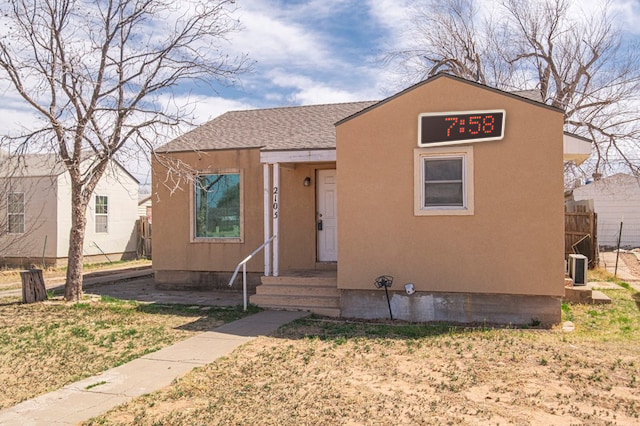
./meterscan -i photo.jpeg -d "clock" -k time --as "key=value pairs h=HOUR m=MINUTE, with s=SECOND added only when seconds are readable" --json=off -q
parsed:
h=7 m=58
